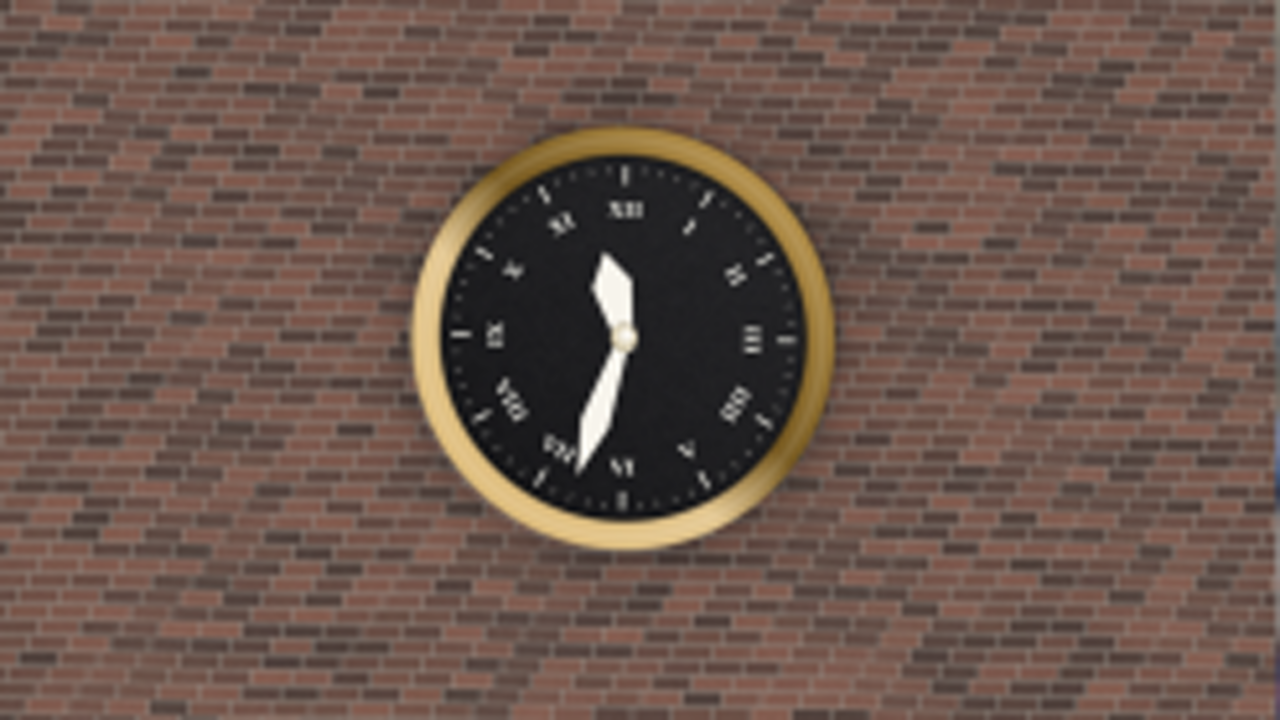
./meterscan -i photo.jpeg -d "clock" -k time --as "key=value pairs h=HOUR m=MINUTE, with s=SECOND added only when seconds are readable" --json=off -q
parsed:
h=11 m=33
